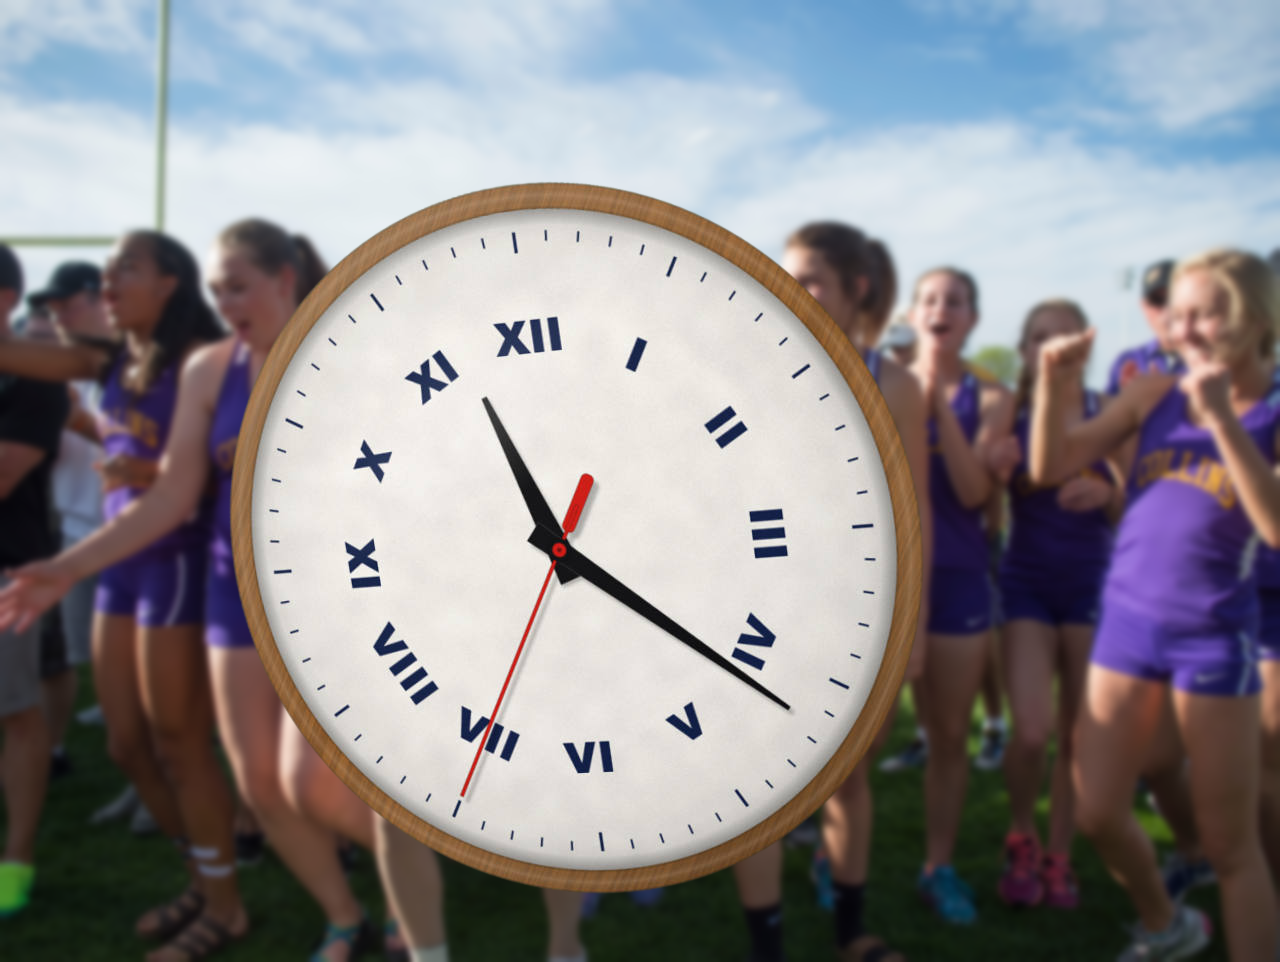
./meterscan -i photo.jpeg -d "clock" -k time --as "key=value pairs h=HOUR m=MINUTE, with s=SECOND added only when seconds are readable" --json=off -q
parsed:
h=11 m=21 s=35
